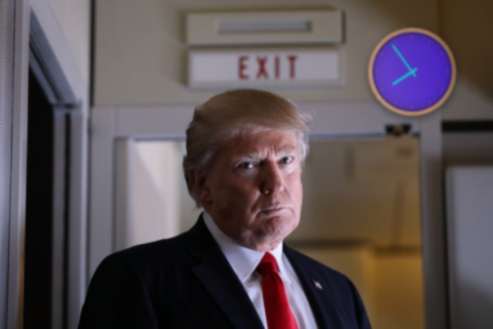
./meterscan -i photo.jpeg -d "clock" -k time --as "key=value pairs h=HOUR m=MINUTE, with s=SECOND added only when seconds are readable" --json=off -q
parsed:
h=7 m=54
